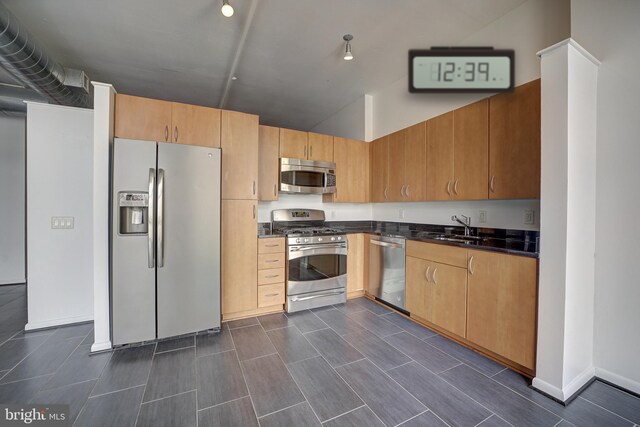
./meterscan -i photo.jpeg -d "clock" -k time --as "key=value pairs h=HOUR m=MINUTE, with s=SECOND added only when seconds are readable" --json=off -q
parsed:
h=12 m=39
